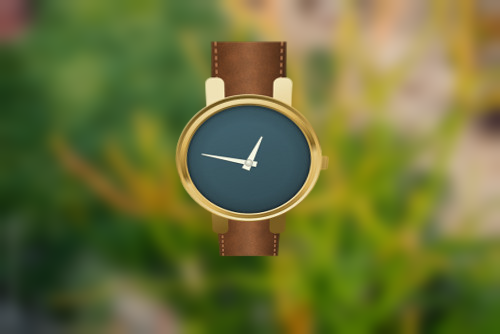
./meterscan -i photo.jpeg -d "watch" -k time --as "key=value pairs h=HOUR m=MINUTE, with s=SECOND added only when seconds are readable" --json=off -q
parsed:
h=12 m=47
